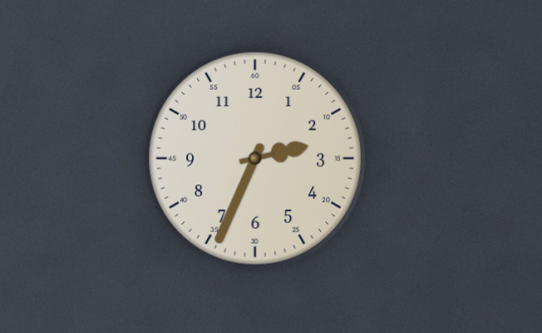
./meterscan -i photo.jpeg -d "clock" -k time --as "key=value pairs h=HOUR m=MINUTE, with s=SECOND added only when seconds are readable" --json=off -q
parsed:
h=2 m=34
